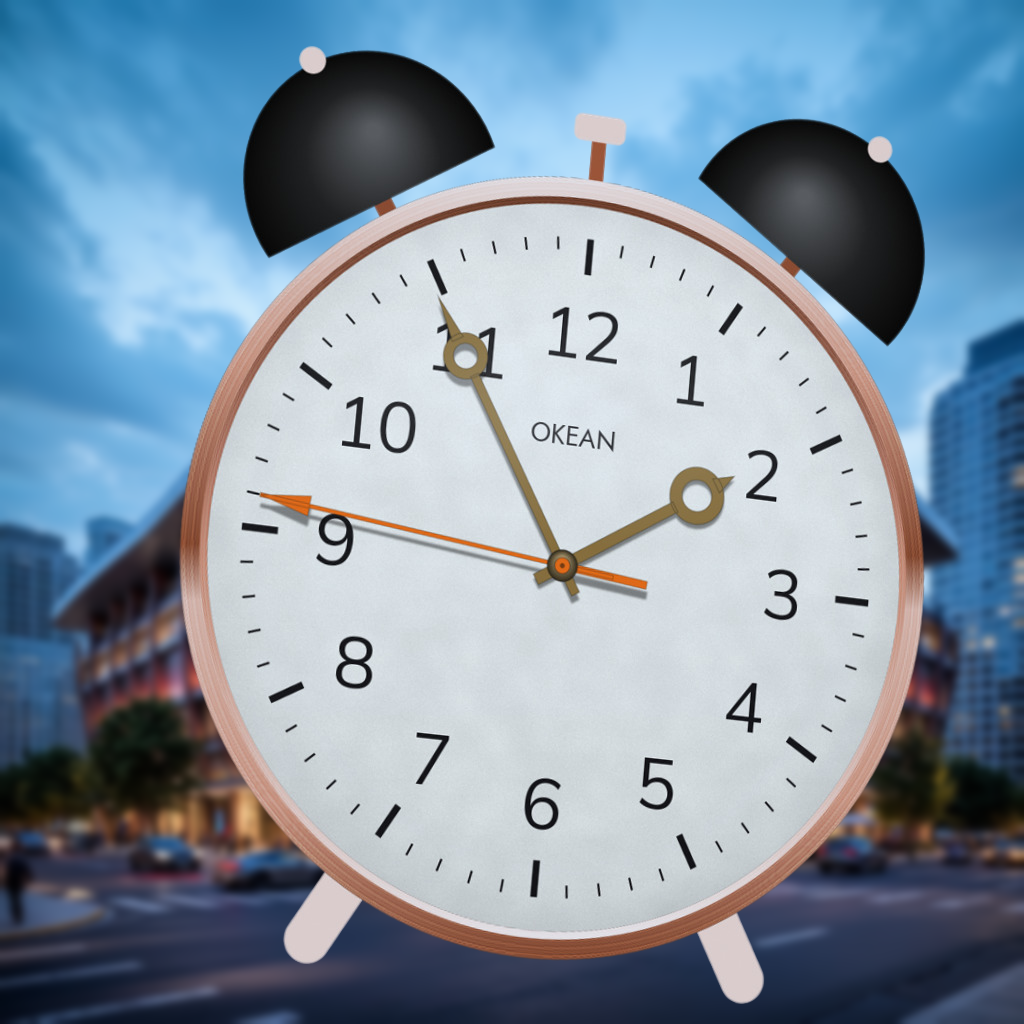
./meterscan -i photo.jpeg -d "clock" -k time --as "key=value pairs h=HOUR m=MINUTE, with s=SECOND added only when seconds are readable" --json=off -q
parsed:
h=1 m=54 s=46
